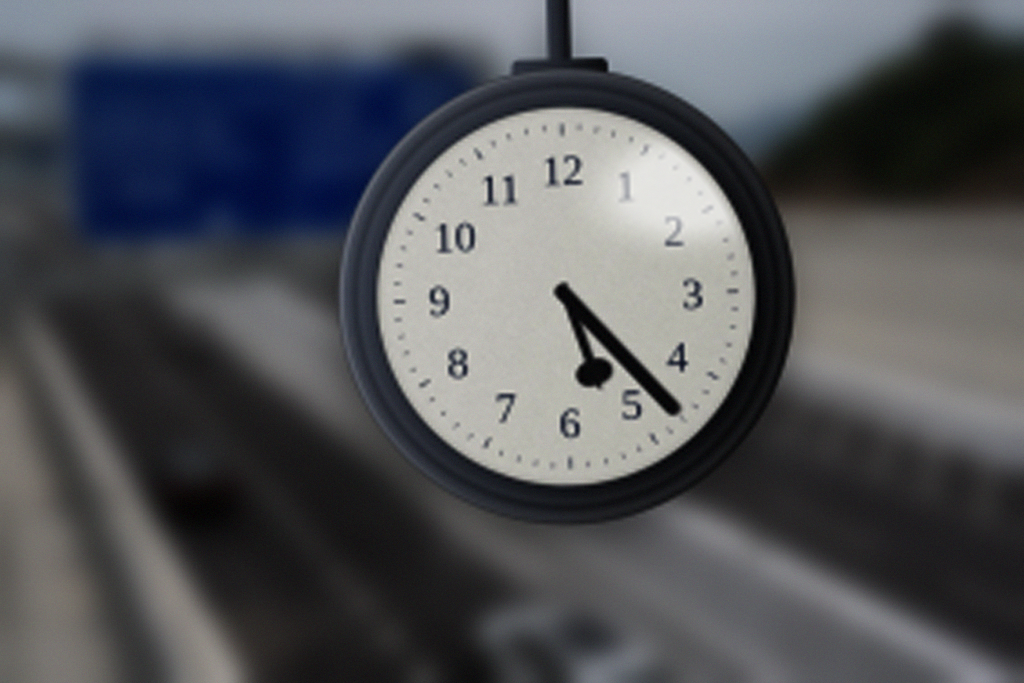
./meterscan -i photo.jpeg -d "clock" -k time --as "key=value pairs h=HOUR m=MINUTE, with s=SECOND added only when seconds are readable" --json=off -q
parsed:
h=5 m=23
